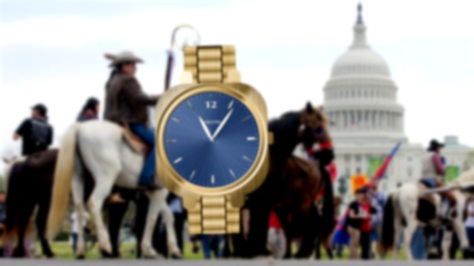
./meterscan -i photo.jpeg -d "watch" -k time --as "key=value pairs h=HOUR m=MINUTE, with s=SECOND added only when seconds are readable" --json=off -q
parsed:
h=11 m=6
